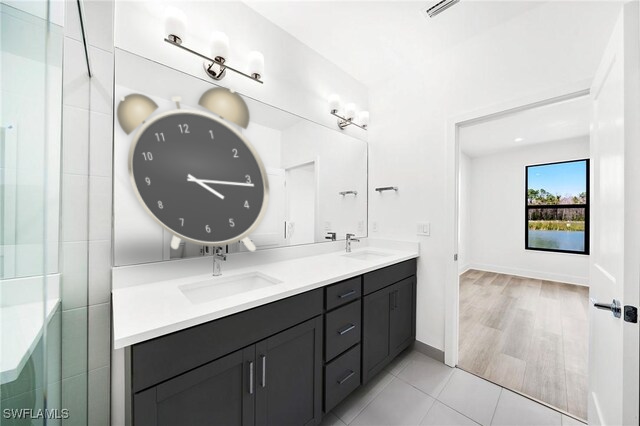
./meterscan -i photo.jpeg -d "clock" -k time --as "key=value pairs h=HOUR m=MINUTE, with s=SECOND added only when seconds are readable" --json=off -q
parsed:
h=4 m=16
